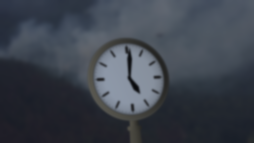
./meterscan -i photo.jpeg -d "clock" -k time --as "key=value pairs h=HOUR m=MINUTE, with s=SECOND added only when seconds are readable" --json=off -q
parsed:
h=5 m=1
